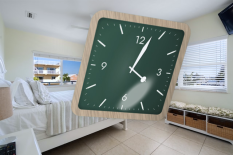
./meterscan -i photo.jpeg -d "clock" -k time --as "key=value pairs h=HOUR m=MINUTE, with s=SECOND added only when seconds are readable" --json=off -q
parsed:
h=4 m=3
